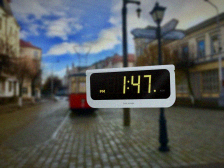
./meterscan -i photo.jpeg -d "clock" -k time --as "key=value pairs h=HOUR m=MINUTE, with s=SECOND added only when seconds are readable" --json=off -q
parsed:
h=1 m=47
